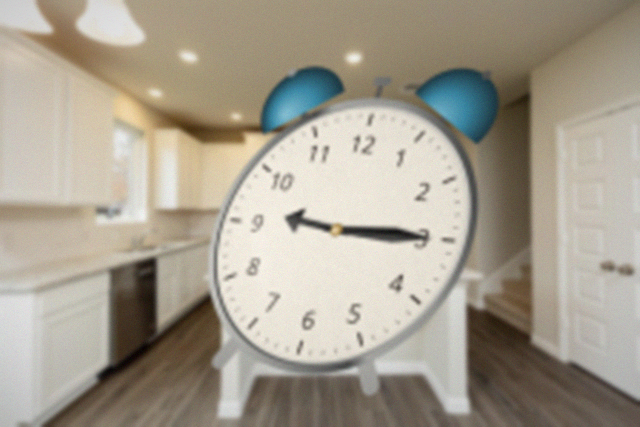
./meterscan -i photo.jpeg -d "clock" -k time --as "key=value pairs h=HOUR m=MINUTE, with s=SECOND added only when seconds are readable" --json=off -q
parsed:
h=9 m=15
